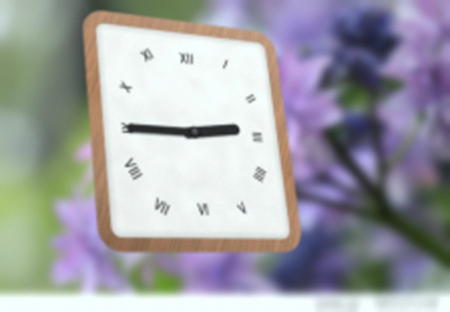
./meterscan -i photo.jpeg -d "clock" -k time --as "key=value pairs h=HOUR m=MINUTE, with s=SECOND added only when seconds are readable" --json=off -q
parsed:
h=2 m=45
